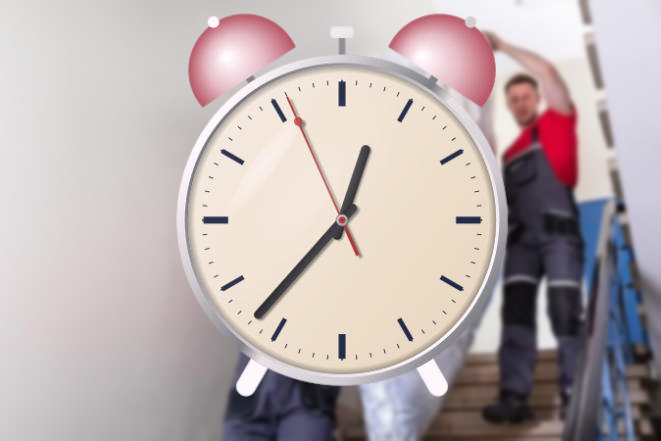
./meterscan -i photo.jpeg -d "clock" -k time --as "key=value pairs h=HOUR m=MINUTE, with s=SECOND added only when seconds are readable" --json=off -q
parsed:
h=12 m=36 s=56
